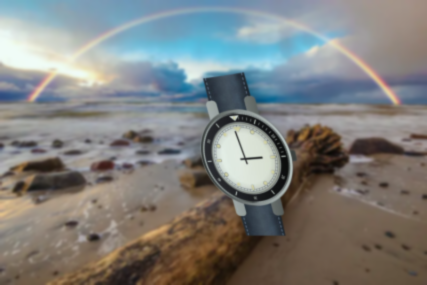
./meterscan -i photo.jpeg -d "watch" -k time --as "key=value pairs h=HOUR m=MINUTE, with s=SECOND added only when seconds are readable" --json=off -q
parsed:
h=2 m=59
